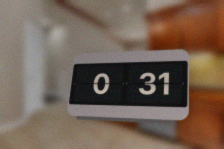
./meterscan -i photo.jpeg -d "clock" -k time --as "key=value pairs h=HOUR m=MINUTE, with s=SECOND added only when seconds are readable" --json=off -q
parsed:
h=0 m=31
